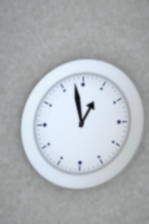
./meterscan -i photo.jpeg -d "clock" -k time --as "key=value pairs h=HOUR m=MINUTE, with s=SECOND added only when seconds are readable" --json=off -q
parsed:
h=12 m=58
